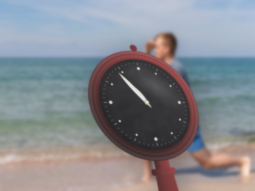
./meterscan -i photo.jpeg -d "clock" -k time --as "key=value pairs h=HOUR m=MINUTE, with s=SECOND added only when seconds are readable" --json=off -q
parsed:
h=10 m=54
